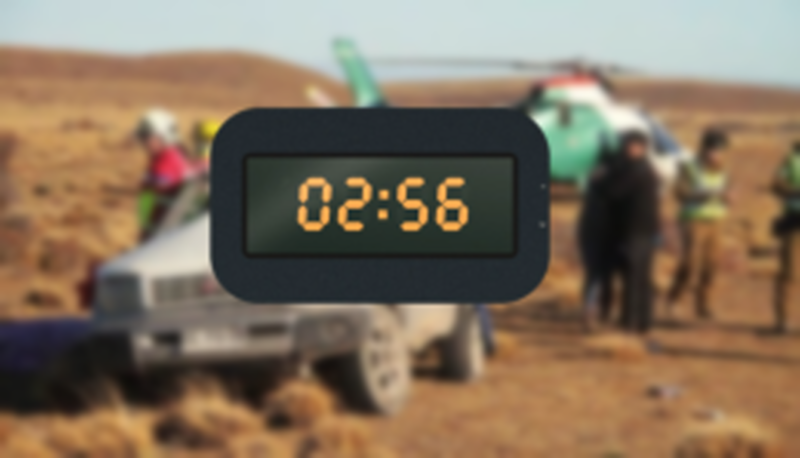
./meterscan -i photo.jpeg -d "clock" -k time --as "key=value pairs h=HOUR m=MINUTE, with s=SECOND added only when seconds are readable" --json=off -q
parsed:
h=2 m=56
